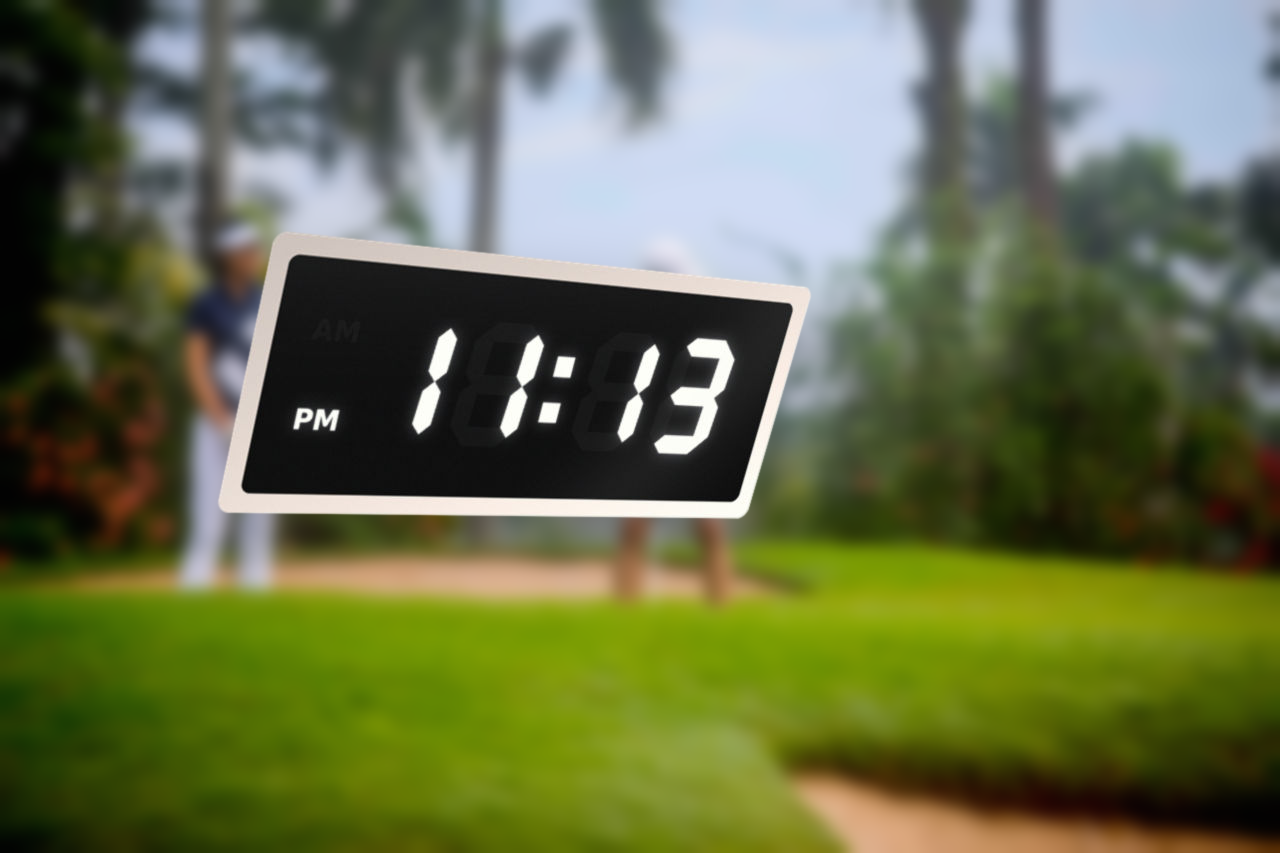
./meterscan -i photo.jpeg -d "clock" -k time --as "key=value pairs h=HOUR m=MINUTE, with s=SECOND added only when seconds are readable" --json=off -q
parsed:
h=11 m=13
